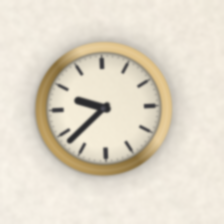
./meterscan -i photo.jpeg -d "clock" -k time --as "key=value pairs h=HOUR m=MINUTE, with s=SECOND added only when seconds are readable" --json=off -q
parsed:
h=9 m=38
